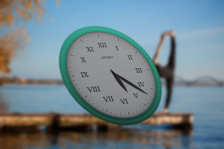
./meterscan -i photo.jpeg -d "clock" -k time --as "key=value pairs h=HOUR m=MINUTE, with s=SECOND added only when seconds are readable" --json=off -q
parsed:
h=5 m=22
